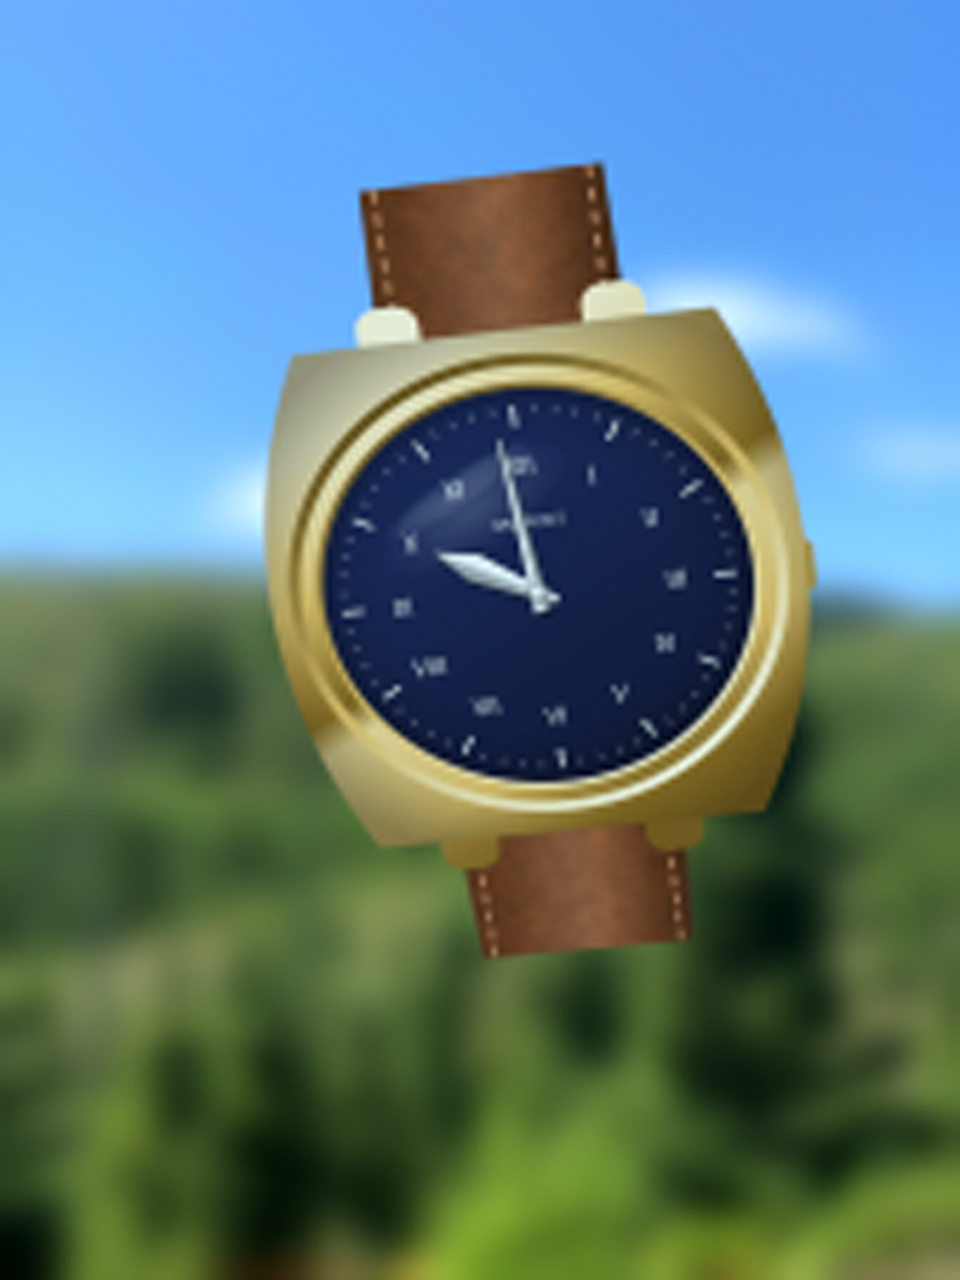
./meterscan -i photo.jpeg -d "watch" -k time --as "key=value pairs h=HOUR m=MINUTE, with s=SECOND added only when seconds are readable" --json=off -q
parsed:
h=9 m=59
